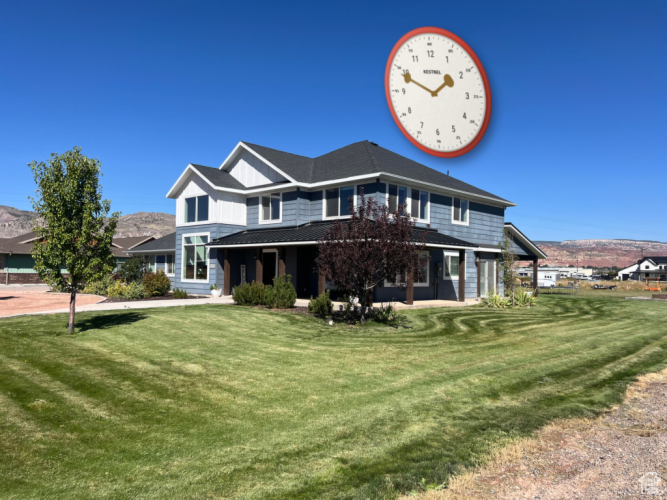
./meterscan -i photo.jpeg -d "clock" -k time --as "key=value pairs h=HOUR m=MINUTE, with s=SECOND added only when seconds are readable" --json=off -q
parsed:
h=1 m=49
